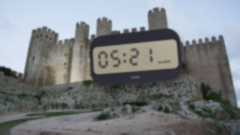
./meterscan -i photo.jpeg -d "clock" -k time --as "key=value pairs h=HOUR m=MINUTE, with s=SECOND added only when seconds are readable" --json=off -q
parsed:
h=5 m=21
